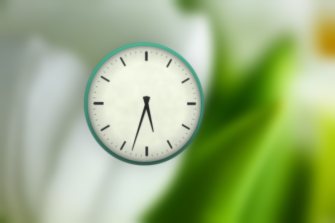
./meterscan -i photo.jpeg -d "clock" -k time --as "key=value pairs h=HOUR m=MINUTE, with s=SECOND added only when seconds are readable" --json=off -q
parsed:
h=5 m=33
